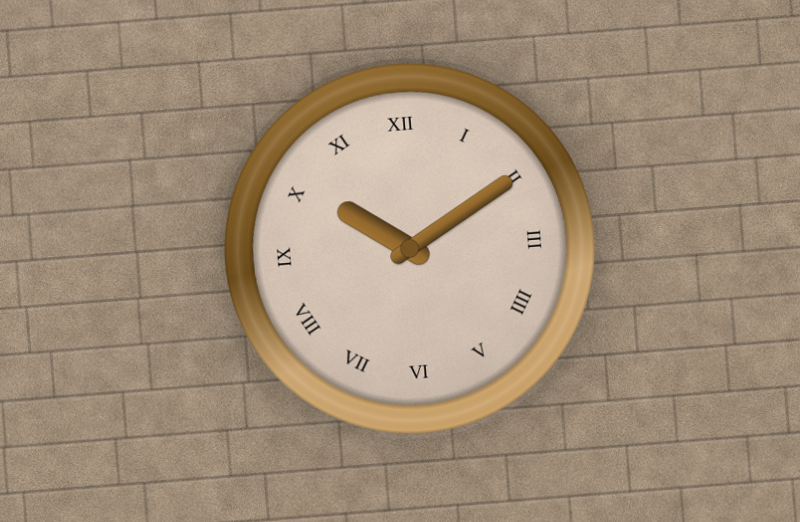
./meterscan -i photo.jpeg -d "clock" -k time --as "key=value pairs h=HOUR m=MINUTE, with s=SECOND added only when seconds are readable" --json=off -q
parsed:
h=10 m=10
